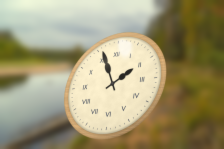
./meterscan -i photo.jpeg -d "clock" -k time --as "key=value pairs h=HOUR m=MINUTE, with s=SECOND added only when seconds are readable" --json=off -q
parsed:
h=1 m=56
